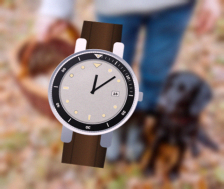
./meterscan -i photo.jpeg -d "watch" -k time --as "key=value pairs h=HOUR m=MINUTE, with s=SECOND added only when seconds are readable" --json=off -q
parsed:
h=12 m=8
